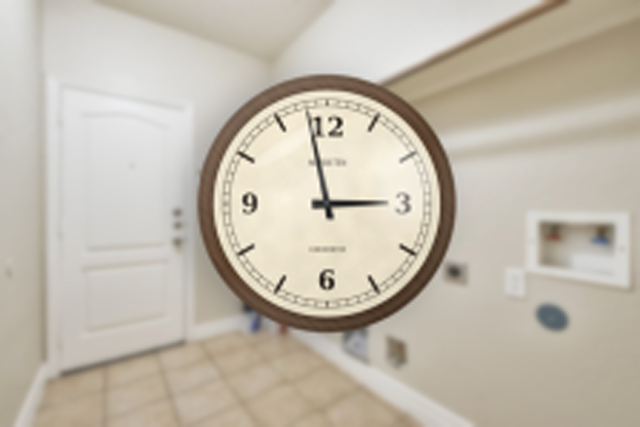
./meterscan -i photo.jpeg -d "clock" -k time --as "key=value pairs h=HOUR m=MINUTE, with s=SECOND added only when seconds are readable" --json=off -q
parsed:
h=2 m=58
